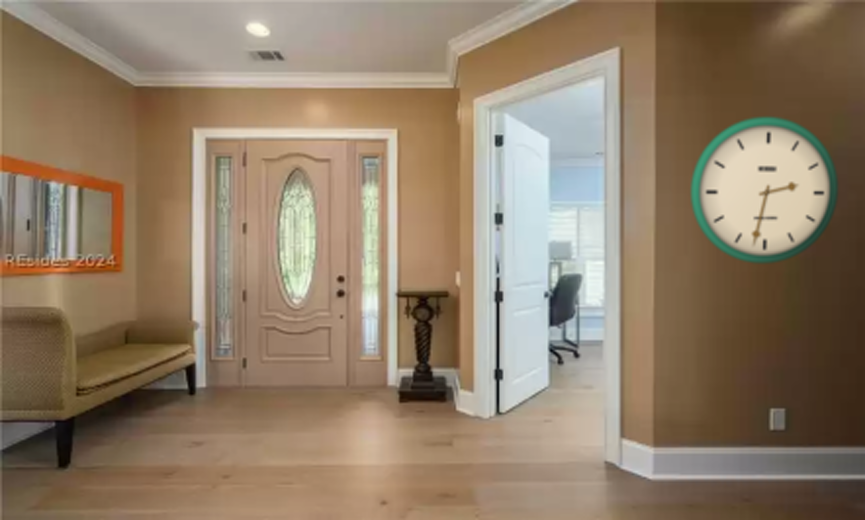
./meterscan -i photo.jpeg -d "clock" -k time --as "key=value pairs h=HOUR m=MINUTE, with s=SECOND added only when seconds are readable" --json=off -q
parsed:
h=2 m=32
